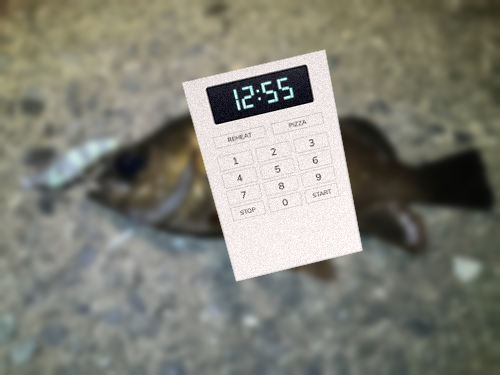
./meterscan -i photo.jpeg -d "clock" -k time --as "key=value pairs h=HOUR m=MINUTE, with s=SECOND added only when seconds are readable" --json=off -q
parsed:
h=12 m=55
